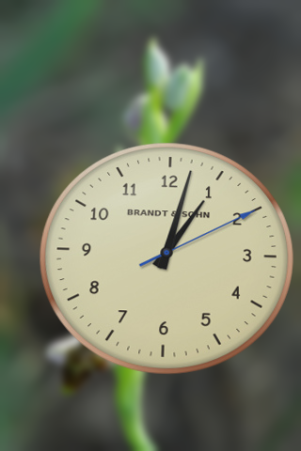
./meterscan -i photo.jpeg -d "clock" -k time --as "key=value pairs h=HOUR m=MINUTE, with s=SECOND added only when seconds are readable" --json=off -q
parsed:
h=1 m=2 s=10
